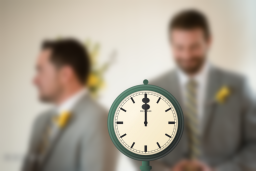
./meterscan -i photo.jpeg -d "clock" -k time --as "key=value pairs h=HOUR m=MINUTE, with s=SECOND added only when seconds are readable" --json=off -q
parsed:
h=12 m=0
